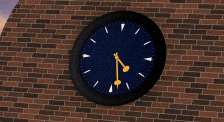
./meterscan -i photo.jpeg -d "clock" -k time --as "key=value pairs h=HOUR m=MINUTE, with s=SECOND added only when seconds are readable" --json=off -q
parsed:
h=4 m=28
